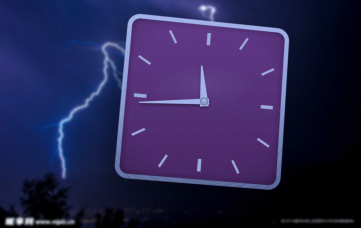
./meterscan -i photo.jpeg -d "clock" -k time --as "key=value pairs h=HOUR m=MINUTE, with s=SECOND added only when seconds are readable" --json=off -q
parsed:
h=11 m=44
